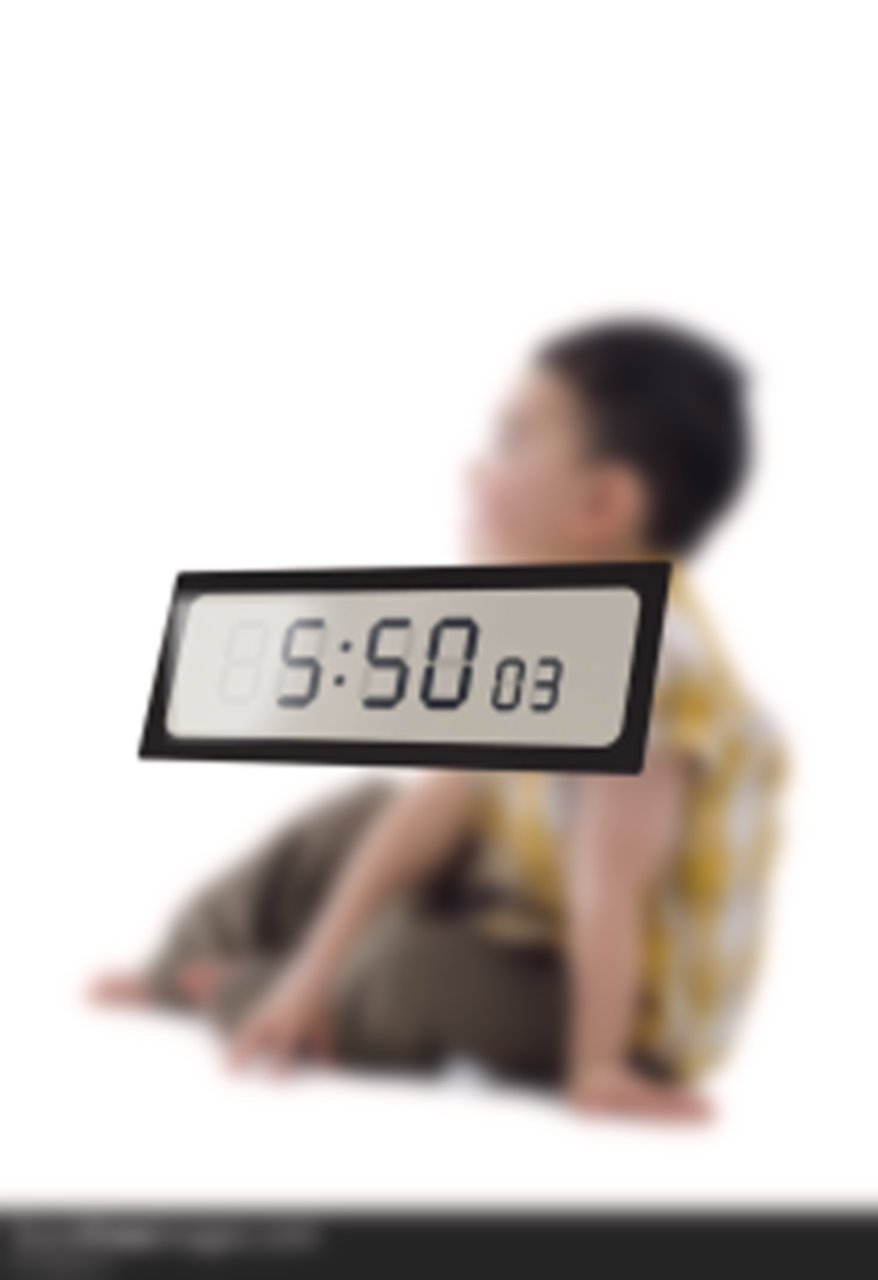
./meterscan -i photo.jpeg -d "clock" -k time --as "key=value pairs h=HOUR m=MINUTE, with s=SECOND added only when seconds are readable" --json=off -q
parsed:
h=5 m=50 s=3
